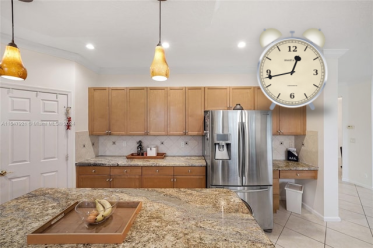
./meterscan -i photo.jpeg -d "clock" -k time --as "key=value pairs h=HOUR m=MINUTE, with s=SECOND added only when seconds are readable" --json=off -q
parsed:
h=12 m=43
